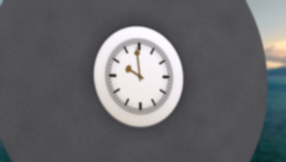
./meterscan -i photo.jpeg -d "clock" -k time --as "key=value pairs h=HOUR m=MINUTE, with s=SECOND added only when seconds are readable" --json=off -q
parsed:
h=9 m=59
